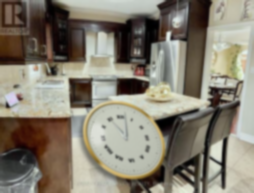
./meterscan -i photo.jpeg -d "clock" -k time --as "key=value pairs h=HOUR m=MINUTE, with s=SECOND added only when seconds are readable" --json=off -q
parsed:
h=11 m=2
